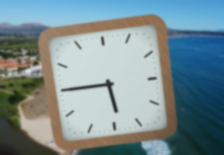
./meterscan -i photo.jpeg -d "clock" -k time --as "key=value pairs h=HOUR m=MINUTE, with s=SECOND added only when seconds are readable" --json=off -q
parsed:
h=5 m=45
